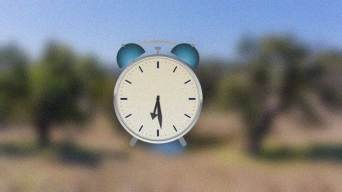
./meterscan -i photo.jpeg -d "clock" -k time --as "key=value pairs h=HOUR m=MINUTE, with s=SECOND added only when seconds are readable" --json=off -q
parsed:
h=6 m=29
